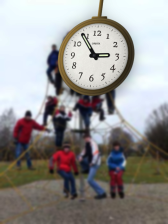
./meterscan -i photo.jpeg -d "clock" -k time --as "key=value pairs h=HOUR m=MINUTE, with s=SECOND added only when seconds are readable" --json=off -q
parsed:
h=2 m=54
